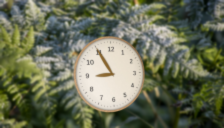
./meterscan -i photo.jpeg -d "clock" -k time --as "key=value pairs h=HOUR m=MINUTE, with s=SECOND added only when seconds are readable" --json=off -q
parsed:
h=8 m=55
